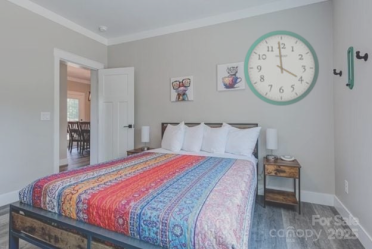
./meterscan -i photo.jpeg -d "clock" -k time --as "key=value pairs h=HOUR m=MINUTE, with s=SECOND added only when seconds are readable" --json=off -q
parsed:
h=3 m=59
